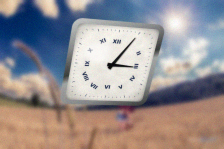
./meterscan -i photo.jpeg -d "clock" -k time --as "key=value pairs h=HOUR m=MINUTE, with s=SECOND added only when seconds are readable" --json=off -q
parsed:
h=3 m=5
